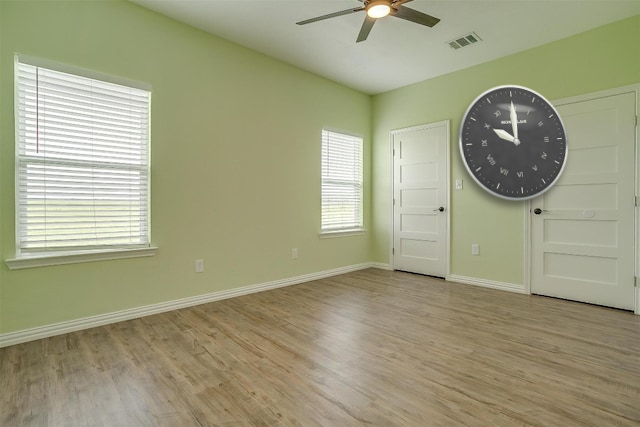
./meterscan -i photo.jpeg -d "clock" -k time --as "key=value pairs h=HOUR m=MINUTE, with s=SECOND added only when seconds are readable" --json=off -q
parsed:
h=10 m=0
